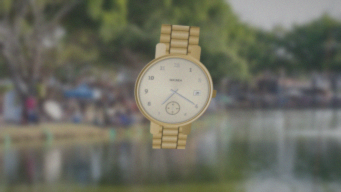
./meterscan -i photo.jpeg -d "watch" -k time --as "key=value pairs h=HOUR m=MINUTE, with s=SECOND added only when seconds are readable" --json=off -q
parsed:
h=7 m=20
